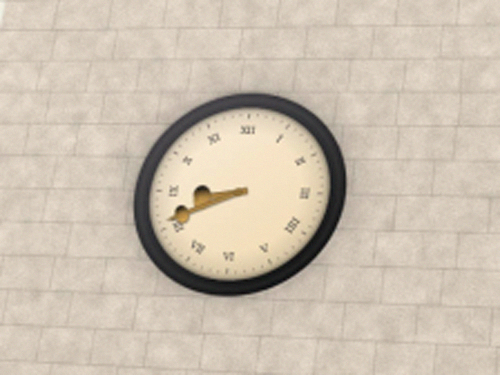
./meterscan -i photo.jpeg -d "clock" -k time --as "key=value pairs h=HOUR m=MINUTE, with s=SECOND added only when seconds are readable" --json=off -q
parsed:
h=8 m=41
